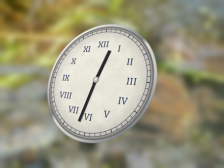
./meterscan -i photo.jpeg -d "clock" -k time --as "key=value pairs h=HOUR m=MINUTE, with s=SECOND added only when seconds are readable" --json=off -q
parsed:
h=12 m=32
